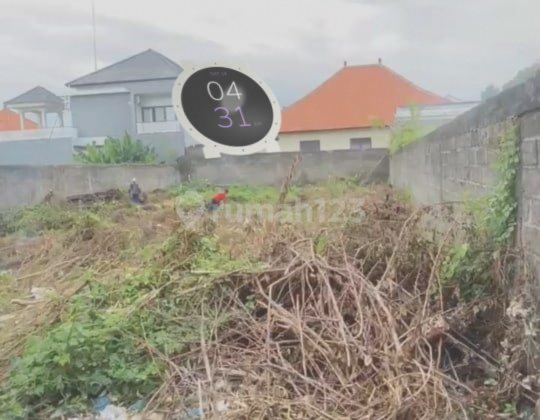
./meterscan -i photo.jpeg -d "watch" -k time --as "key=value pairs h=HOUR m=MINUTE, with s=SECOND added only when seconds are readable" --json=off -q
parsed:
h=4 m=31
